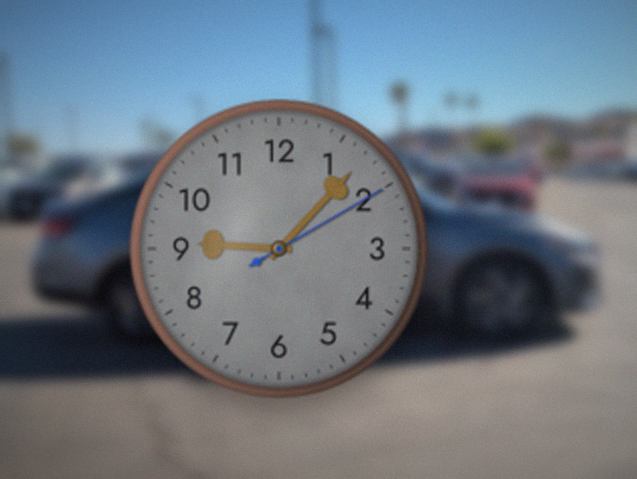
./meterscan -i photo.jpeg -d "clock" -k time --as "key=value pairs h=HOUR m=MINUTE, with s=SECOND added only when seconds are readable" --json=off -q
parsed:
h=9 m=7 s=10
